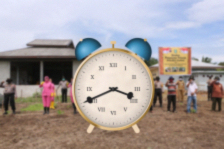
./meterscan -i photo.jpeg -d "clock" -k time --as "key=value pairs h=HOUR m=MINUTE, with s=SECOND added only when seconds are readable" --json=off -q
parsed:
h=3 m=41
